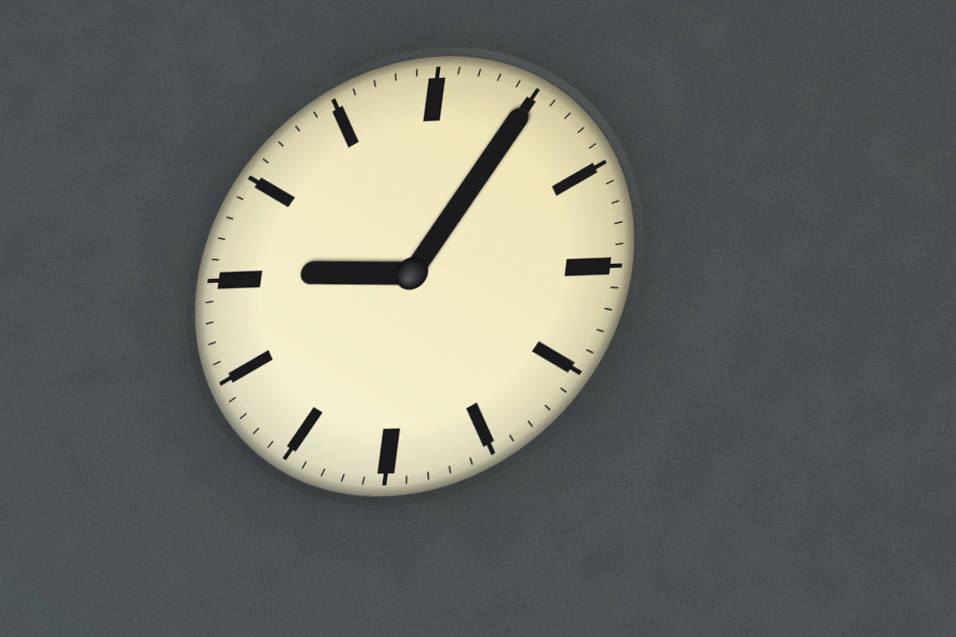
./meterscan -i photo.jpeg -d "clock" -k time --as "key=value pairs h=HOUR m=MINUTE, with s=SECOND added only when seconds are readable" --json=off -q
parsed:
h=9 m=5
